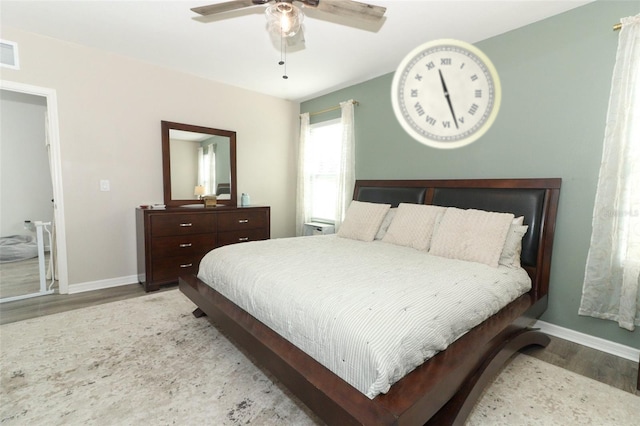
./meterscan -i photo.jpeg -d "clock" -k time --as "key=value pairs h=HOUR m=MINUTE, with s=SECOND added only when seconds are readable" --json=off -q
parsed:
h=11 m=27
